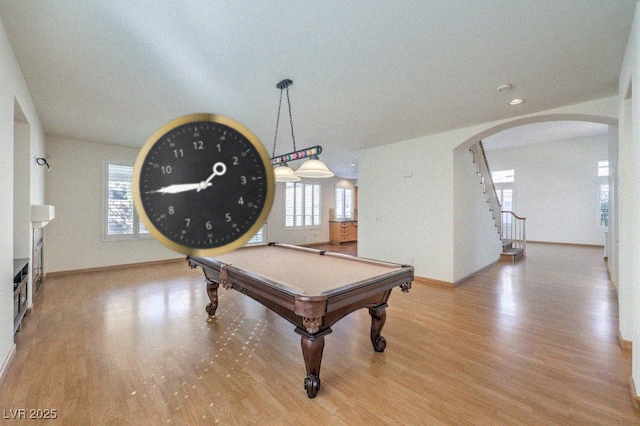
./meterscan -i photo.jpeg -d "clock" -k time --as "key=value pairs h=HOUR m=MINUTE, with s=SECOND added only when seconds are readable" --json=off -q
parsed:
h=1 m=45
